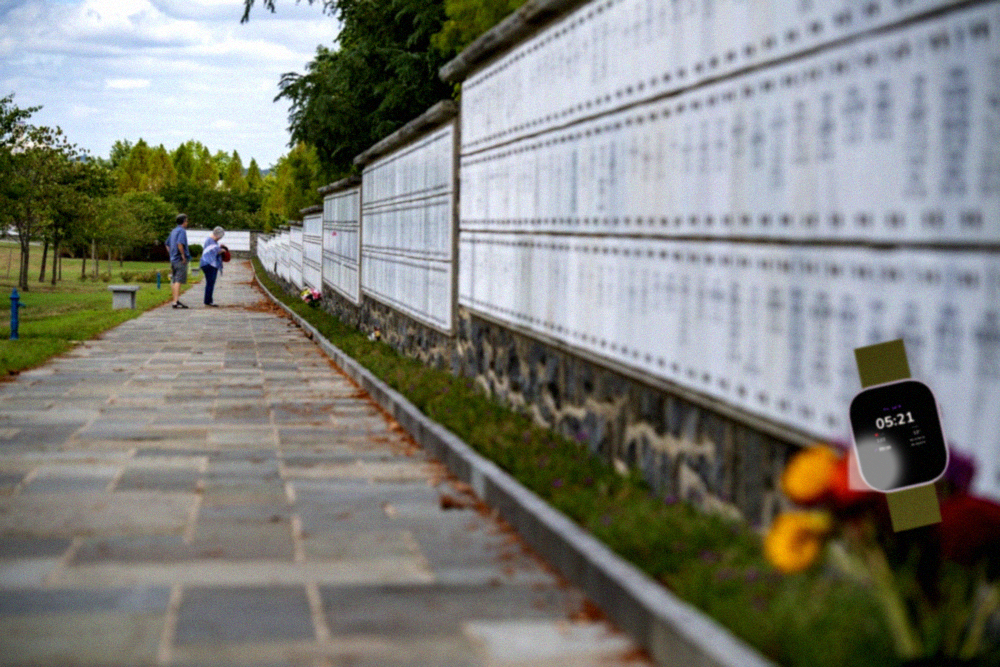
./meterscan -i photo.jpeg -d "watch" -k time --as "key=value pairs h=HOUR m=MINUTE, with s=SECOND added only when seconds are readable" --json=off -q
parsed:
h=5 m=21
